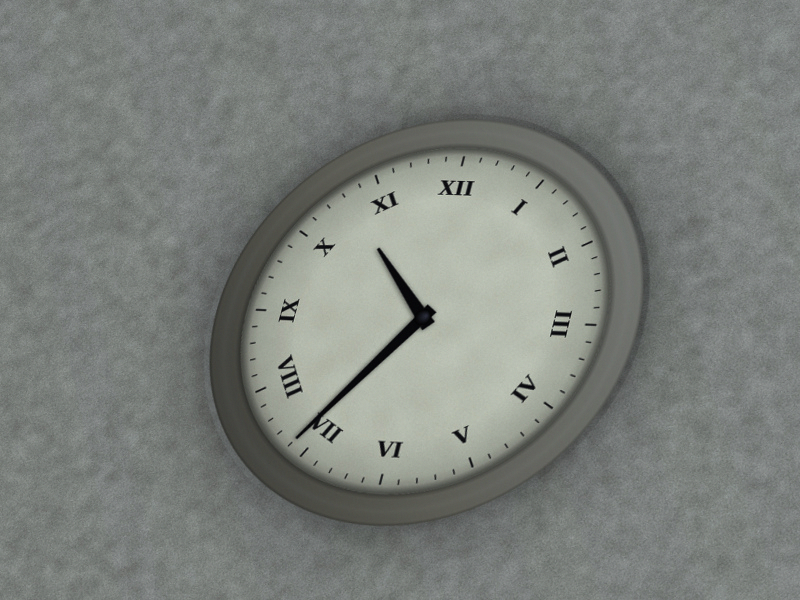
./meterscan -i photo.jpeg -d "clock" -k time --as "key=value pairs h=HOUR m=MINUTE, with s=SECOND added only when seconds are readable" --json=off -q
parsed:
h=10 m=36
